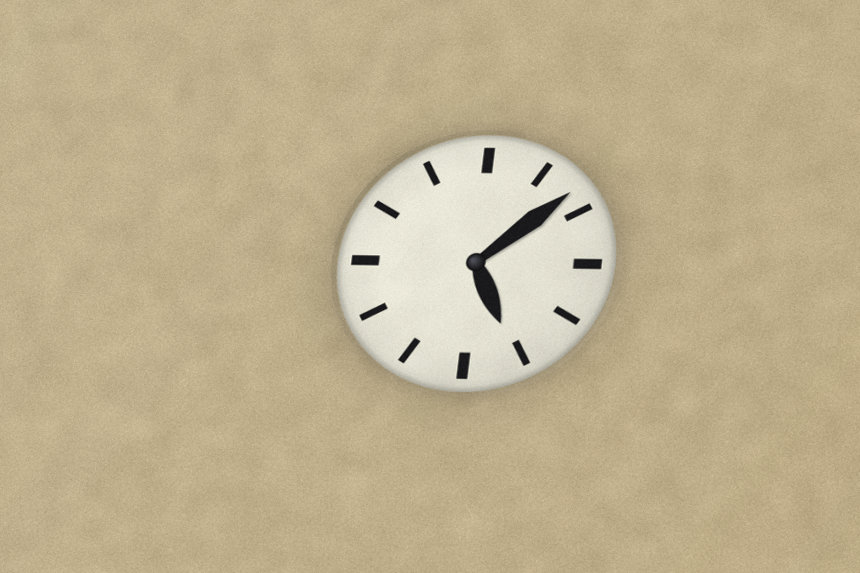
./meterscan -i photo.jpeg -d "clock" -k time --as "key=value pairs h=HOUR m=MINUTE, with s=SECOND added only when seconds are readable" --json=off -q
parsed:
h=5 m=8
